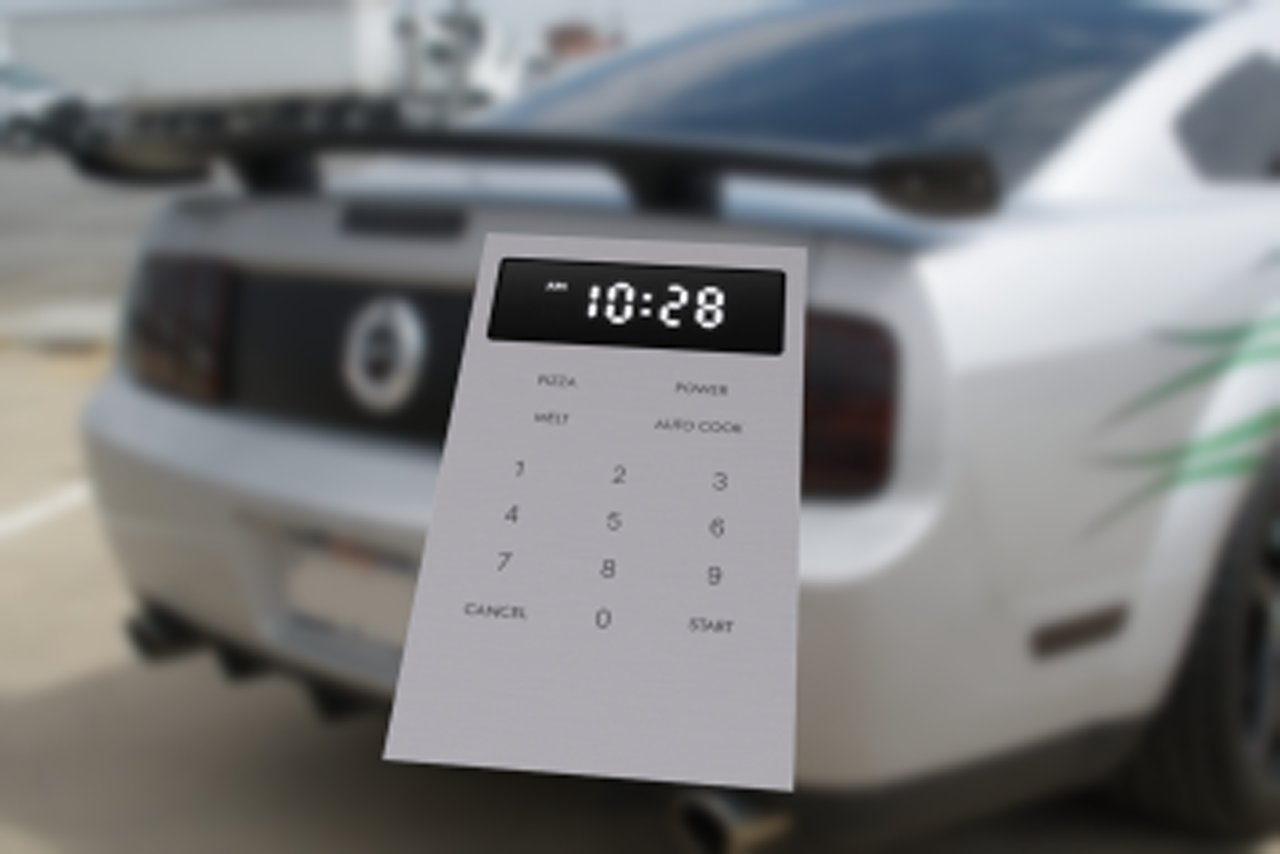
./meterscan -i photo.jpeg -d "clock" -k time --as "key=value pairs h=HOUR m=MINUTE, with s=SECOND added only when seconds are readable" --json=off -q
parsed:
h=10 m=28
